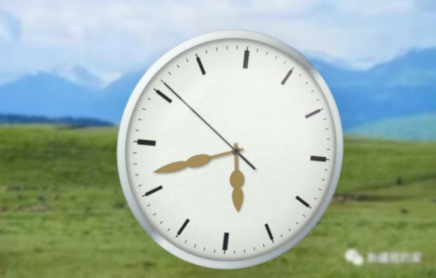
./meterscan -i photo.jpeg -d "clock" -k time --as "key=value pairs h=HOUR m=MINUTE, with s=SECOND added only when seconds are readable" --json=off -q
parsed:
h=5 m=41 s=51
